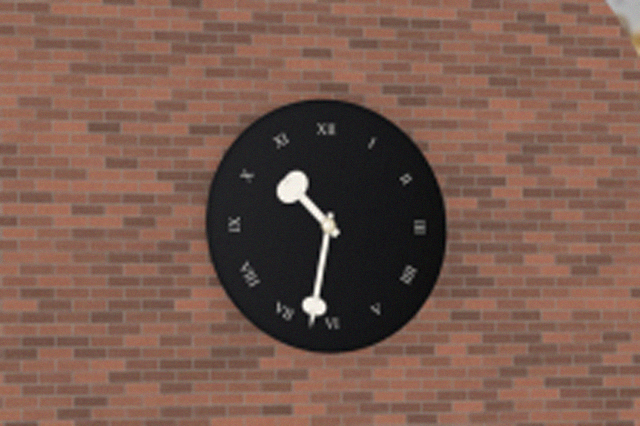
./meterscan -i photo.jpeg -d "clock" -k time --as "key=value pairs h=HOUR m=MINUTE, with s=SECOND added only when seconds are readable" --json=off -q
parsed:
h=10 m=32
